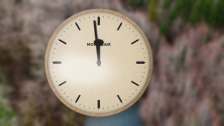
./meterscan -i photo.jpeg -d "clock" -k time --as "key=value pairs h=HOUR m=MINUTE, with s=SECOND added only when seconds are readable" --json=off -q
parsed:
h=11 m=59
